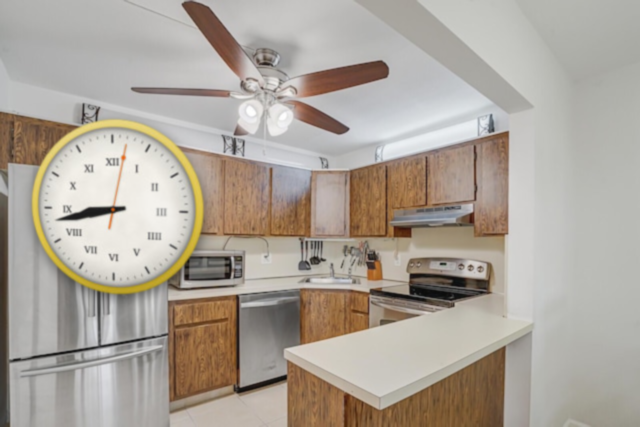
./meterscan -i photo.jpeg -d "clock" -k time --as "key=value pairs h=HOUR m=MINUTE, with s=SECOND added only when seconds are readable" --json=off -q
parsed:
h=8 m=43 s=2
